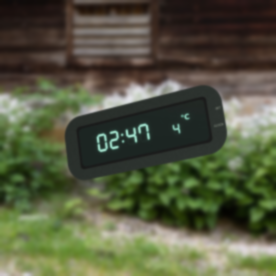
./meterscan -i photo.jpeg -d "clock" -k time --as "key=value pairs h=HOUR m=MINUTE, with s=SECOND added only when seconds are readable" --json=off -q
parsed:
h=2 m=47
